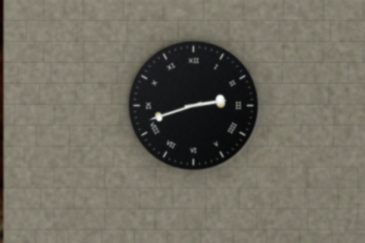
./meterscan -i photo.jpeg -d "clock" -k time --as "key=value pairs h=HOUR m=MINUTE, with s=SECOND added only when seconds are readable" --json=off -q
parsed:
h=2 m=42
